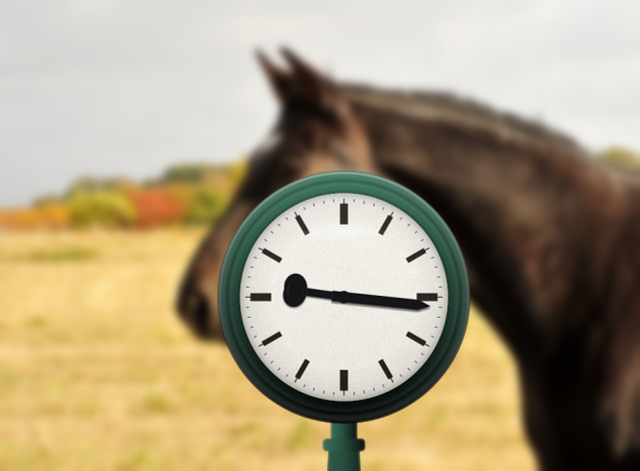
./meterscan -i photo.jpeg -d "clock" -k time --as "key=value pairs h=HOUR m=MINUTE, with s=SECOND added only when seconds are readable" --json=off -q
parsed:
h=9 m=16
